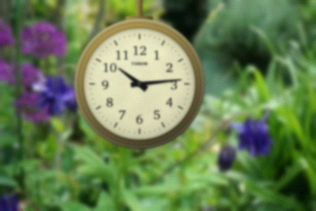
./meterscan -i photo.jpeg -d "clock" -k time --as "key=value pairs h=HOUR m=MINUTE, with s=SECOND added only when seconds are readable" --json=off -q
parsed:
h=10 m=14
